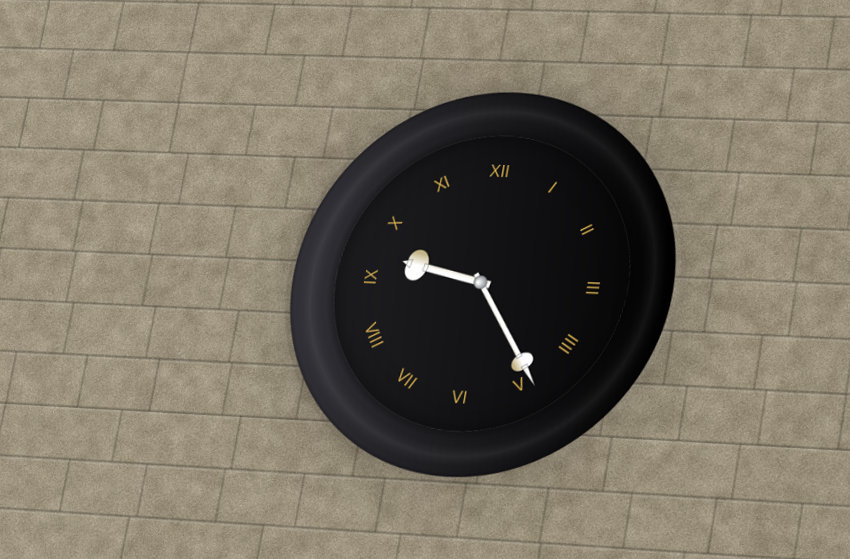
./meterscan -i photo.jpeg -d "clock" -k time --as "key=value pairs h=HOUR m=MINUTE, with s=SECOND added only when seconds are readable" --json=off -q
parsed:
h=9 m=24
